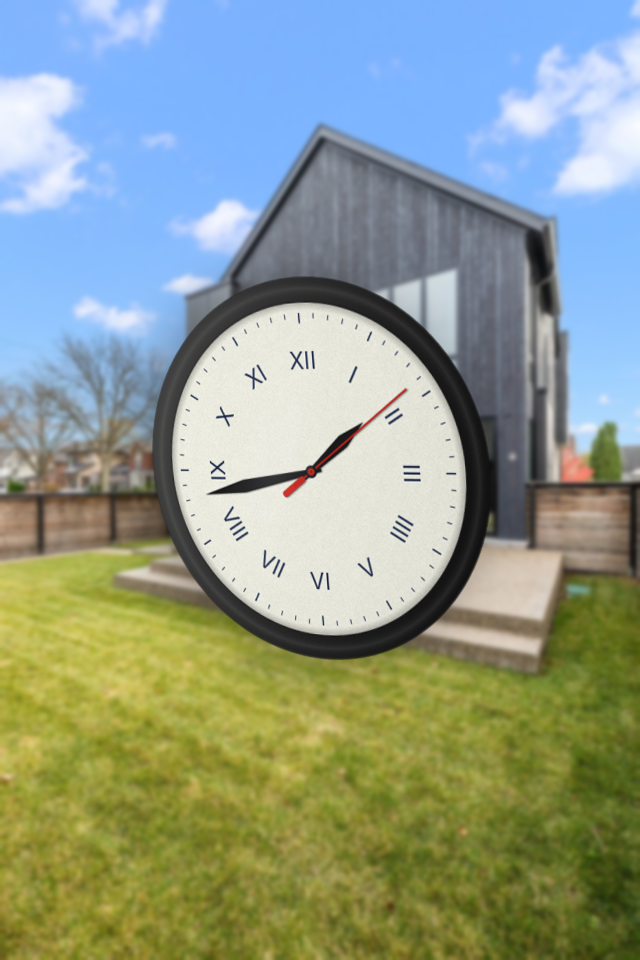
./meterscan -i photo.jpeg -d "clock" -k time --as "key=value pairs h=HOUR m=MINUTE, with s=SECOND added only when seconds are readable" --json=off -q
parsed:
h=1 m=43 s=9
